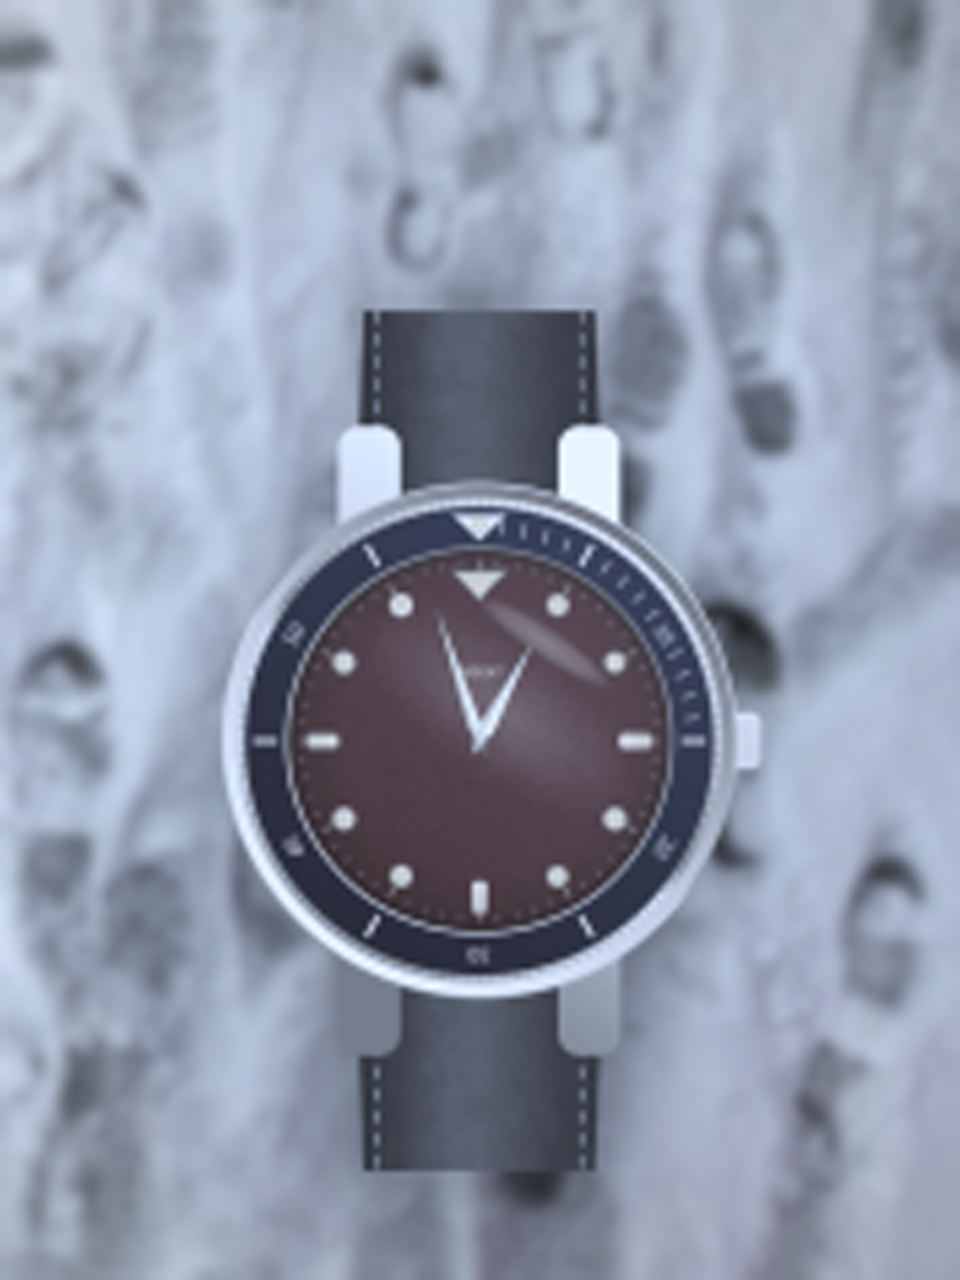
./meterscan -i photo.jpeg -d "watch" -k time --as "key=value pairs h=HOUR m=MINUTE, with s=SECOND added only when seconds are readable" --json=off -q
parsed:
h=12 m=57
